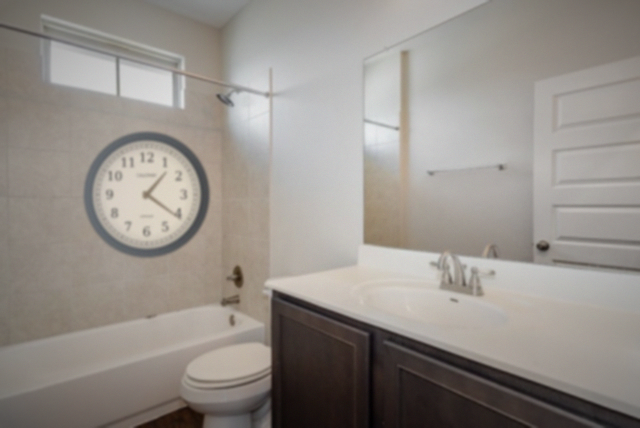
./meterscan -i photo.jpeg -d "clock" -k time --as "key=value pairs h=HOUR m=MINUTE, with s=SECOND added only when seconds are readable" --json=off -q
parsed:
h=1 m=21
